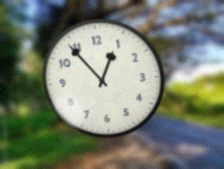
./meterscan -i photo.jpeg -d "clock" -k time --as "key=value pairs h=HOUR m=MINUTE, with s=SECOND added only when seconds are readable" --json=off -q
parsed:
h=12 m=54
